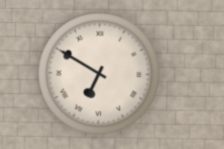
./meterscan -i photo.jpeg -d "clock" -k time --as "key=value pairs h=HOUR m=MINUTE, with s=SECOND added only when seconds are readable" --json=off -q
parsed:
h=6 m=50
